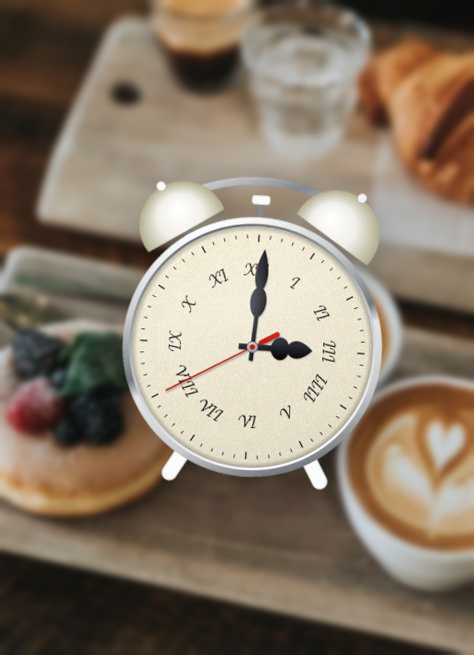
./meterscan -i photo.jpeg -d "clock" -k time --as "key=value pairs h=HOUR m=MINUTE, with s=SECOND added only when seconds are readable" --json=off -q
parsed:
h=3 m=0 s=40
